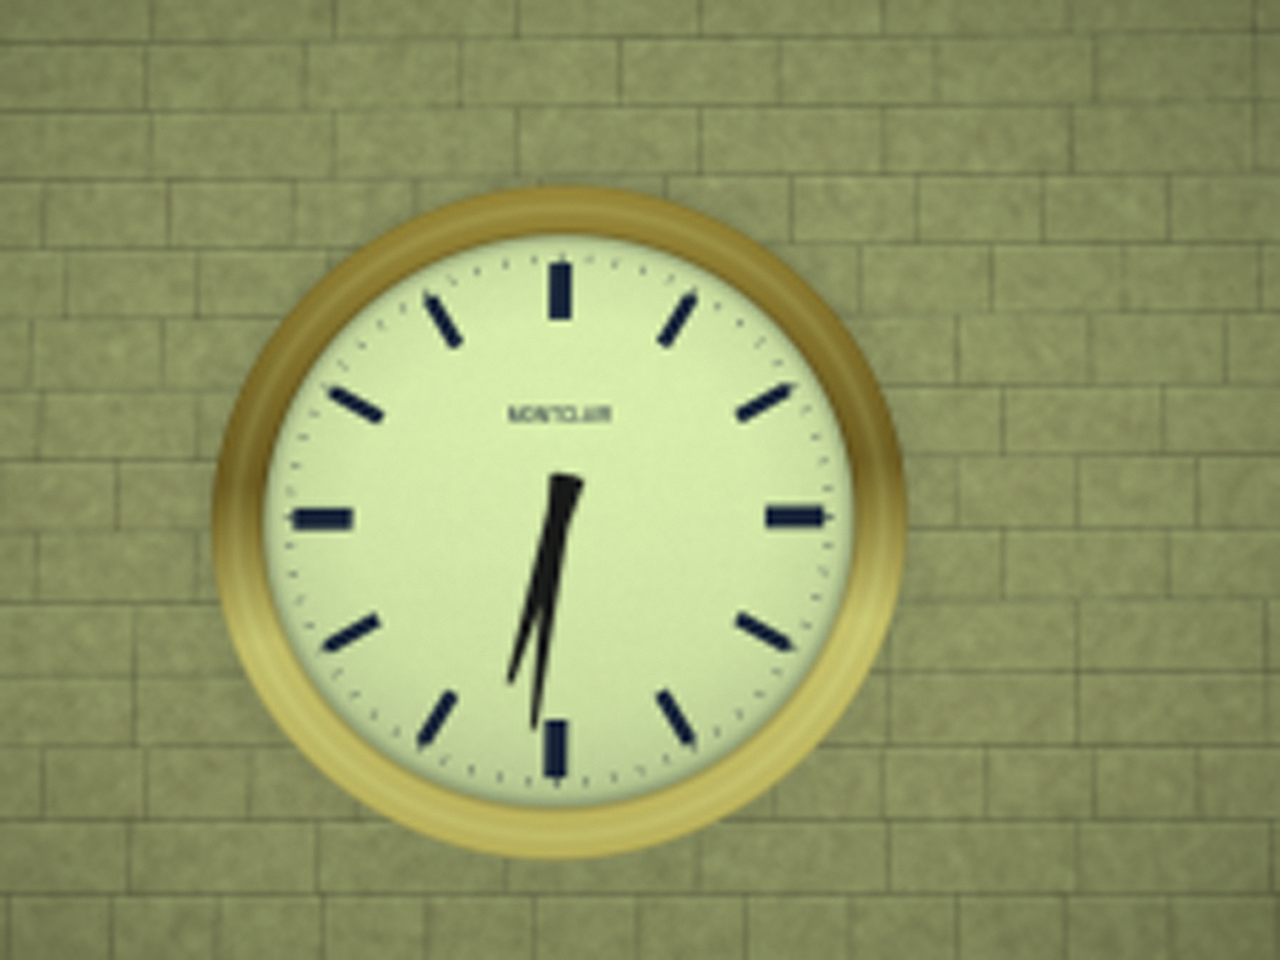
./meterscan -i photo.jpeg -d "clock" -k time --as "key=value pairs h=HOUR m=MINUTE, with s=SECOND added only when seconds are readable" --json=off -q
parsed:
h=6 m=31
